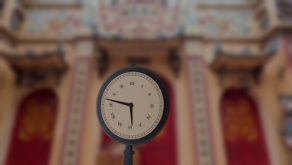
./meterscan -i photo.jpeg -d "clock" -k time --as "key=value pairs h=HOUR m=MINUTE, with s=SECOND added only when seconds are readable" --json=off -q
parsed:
h=5 m=47
